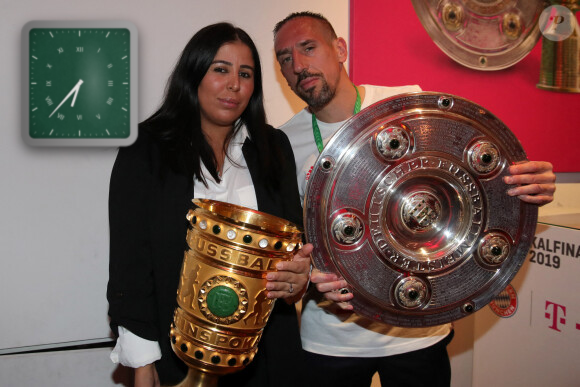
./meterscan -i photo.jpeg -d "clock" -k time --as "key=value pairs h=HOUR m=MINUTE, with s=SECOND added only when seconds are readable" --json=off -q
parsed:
h=6 m=37
